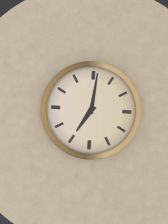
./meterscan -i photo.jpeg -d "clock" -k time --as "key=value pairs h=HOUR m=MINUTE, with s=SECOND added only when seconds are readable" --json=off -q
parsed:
h=7 m=1
